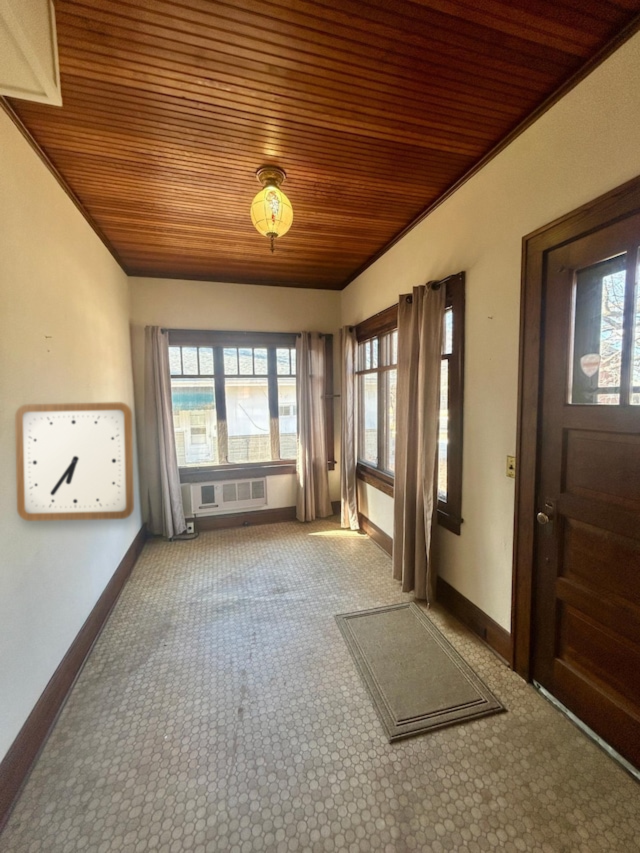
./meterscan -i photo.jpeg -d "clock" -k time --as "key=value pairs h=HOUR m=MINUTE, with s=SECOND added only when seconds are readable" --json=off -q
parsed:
h=6 m=36
